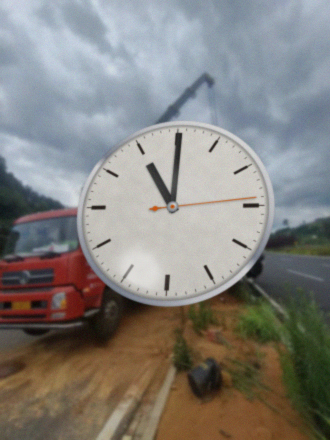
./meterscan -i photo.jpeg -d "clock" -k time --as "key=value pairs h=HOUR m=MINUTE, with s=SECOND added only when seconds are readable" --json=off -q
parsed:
h=11 m=0 s=14
